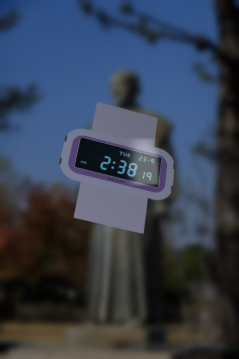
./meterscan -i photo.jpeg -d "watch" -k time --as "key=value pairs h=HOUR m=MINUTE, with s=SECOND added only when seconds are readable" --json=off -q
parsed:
h=2 m=38 s=19
